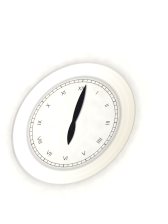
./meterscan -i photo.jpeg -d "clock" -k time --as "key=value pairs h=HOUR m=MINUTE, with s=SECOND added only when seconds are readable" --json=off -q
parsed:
h=6 m=1
